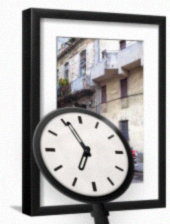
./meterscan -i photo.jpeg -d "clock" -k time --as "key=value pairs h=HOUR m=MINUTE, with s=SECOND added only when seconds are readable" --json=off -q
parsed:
h=6 m=56
